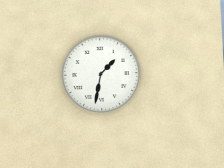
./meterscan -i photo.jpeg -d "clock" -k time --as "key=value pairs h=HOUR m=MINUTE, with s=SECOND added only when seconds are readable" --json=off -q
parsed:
h=1 m=32
